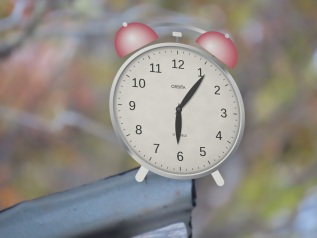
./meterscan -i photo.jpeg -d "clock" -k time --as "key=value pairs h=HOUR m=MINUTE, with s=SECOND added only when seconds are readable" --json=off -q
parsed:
h=6 m=6
